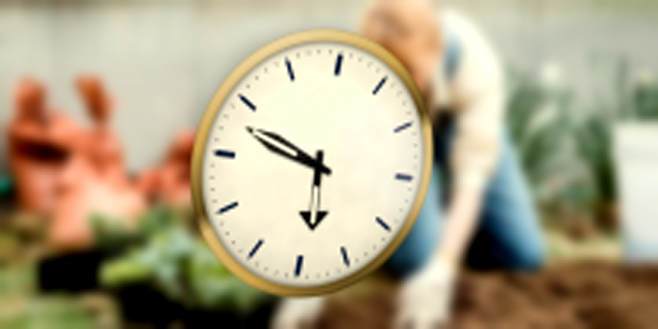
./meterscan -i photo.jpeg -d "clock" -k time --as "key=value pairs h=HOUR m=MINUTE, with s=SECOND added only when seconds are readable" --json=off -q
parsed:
h=5 m=48
